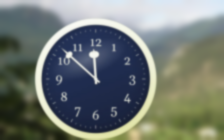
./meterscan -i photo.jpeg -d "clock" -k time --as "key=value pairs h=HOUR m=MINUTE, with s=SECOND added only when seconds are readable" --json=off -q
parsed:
h=11 m=52
